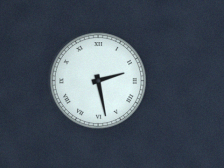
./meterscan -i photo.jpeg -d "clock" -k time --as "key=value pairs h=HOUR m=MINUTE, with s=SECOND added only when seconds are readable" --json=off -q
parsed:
h=2 m=28
